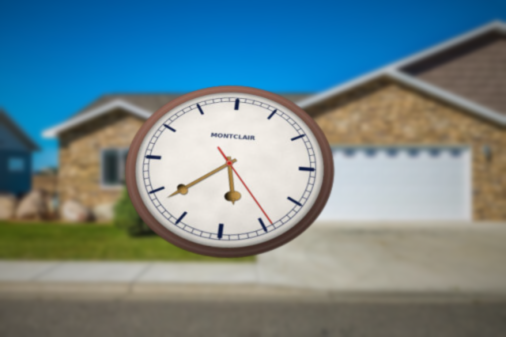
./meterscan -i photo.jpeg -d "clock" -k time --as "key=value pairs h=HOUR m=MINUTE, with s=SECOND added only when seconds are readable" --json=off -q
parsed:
h=5 m=38 s=24
